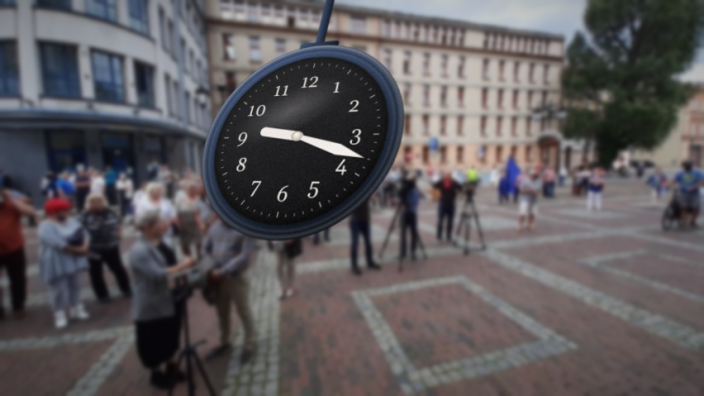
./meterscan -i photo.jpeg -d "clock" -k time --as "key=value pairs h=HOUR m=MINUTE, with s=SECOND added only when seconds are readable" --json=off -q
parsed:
h=9 m=18
